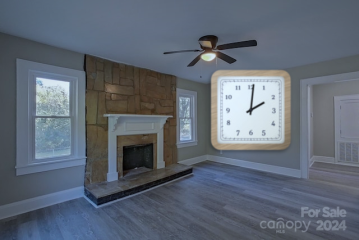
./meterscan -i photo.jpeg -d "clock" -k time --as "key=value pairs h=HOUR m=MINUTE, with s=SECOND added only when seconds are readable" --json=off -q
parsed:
h=2 m=1
